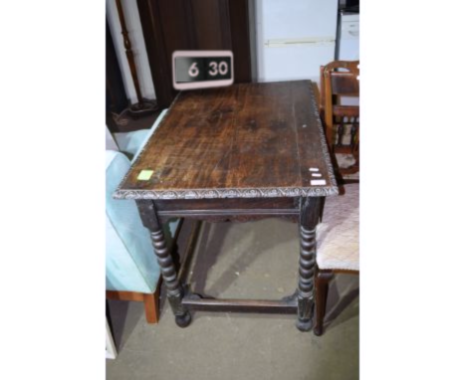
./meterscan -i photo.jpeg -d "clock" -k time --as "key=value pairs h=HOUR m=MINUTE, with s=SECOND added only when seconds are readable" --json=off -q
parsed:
h=6 m=30
